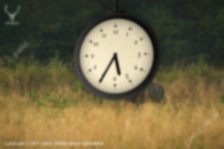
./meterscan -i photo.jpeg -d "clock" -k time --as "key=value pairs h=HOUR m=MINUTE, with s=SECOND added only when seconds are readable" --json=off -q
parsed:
h=5 m=35
